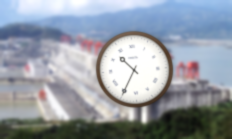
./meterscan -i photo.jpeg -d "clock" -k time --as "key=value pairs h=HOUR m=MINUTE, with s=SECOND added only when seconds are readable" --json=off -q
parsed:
h=10 m=35
